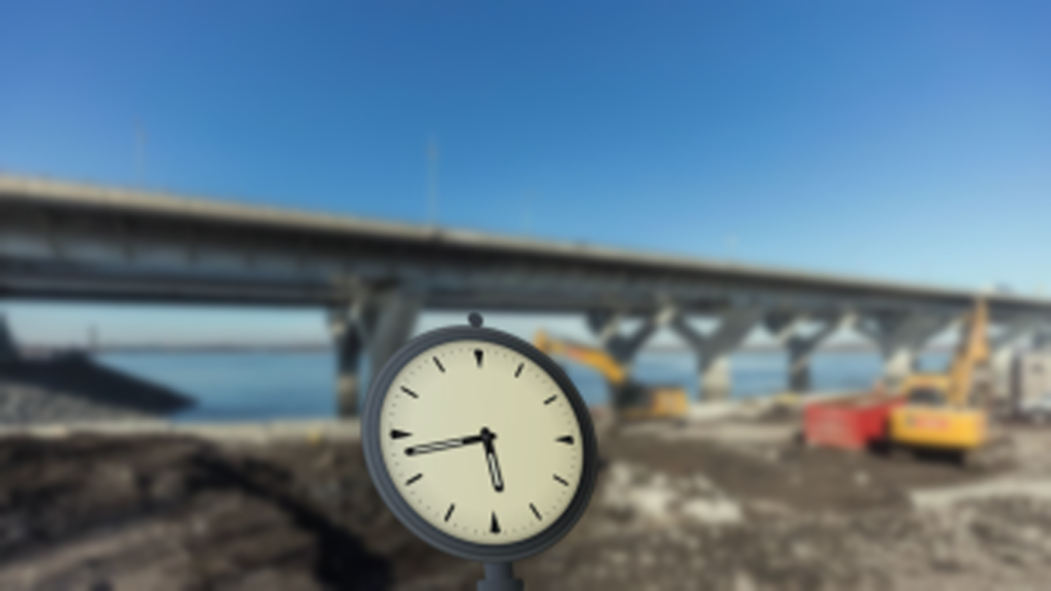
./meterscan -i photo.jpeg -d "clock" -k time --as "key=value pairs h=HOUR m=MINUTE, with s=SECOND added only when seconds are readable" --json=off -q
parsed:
h=5 m=43
